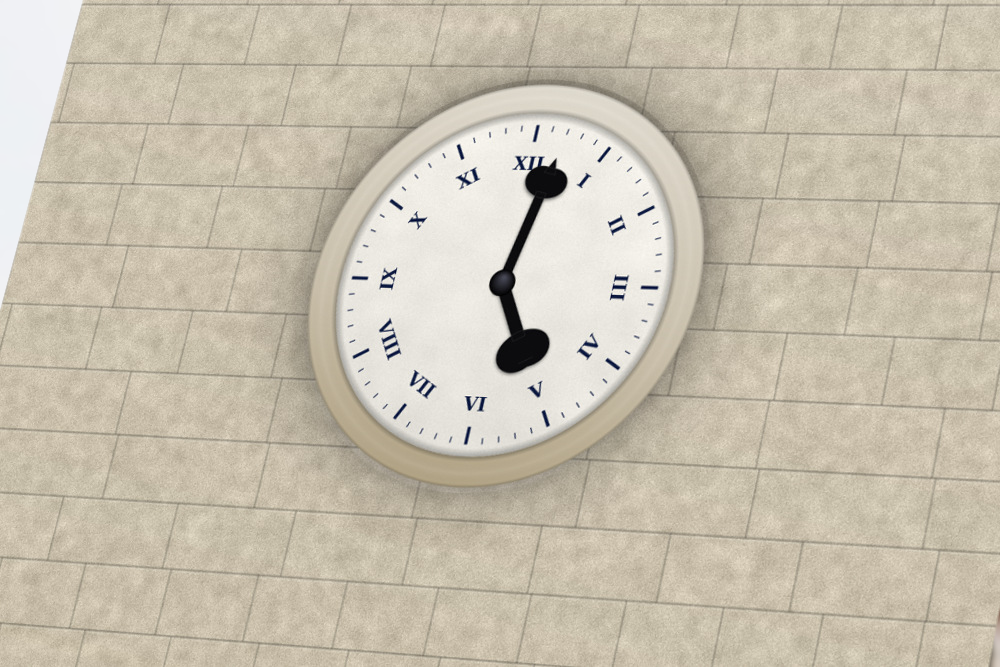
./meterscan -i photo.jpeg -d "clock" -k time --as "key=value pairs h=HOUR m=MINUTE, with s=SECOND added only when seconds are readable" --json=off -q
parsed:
h=5 m=2
